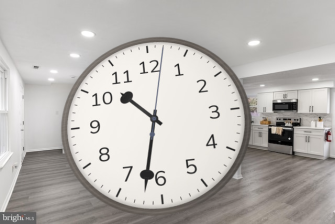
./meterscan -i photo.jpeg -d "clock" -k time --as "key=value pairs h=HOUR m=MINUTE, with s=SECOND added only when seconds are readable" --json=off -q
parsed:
h=10 m=32 s=2
